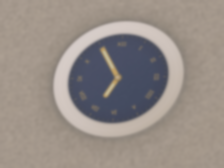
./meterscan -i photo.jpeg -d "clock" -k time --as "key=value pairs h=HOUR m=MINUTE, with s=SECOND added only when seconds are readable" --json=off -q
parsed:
h=6 m=55
